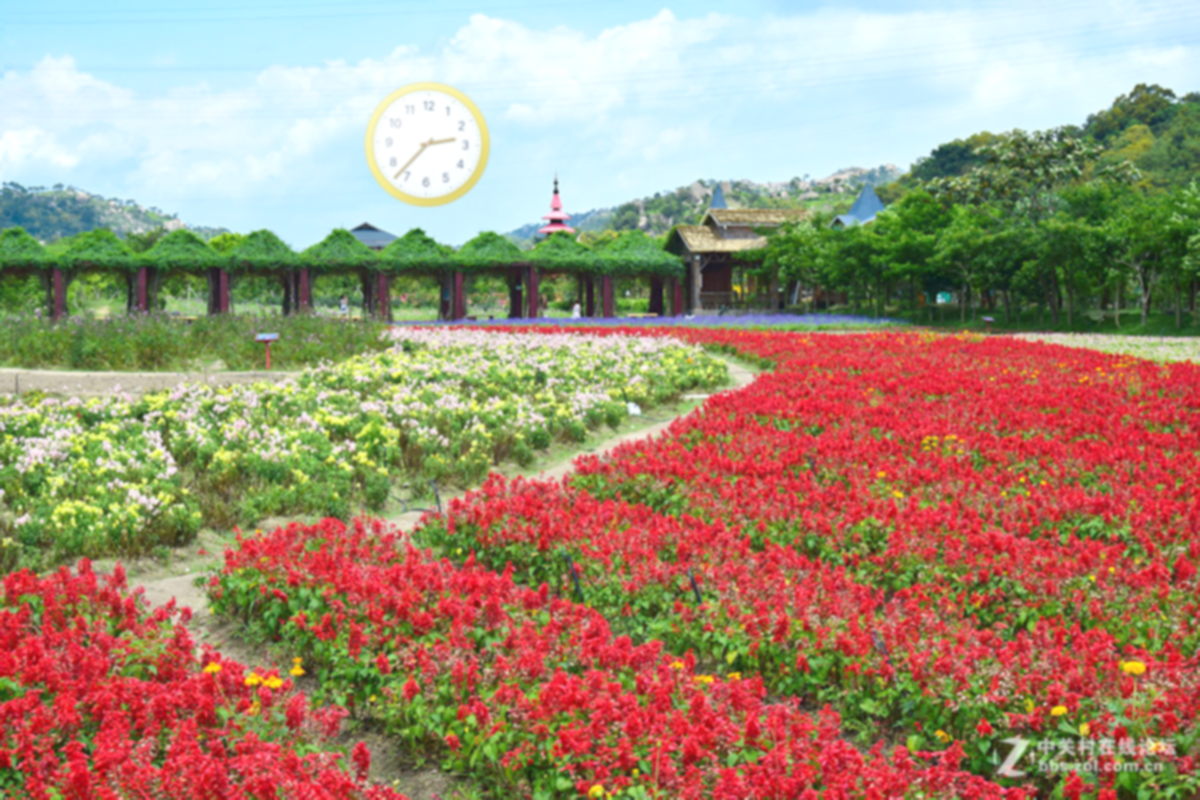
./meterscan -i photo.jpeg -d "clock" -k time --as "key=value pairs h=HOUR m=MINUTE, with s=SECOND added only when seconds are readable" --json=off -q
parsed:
h=2 m=37
